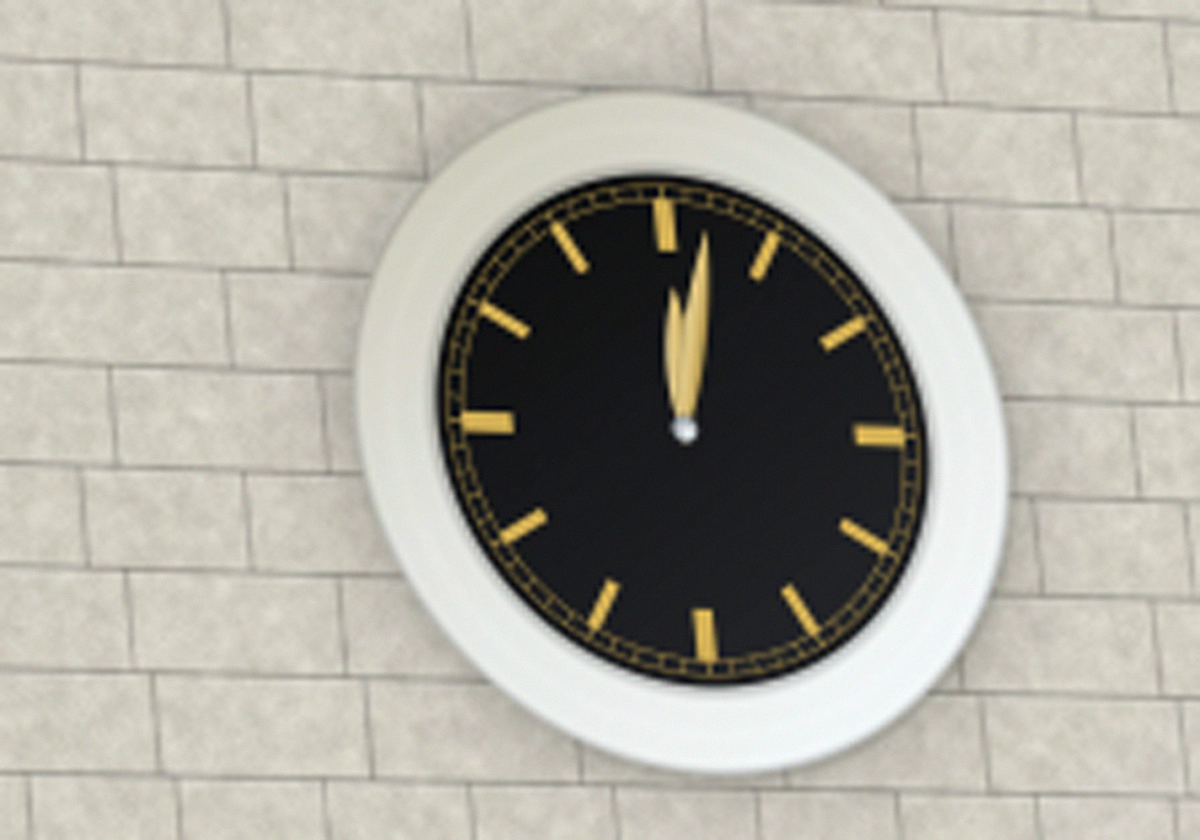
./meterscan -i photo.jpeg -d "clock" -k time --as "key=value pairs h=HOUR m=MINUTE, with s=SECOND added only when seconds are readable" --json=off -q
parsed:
h=12 m=2
